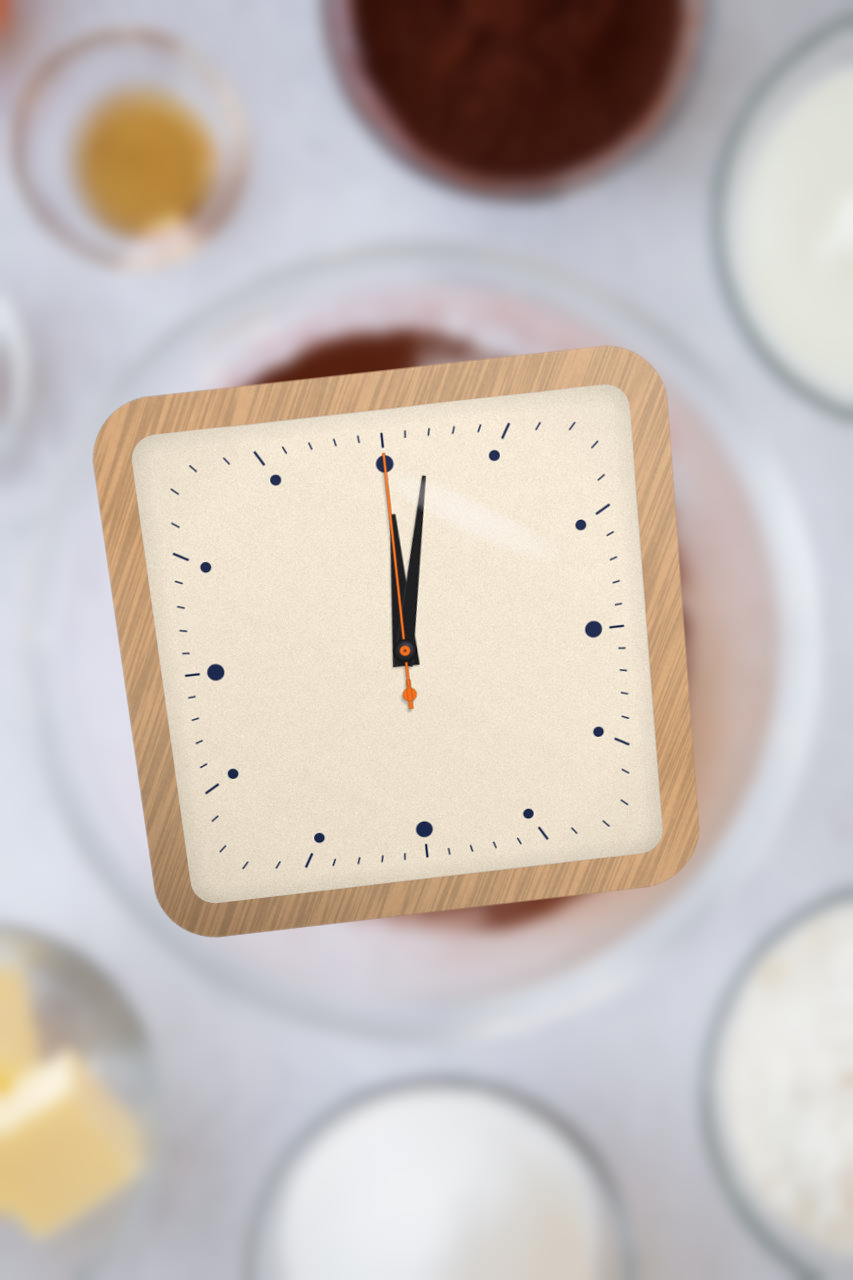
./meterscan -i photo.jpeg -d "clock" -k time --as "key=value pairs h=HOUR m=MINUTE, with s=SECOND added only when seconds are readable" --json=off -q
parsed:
h=12 m=2 s=0
